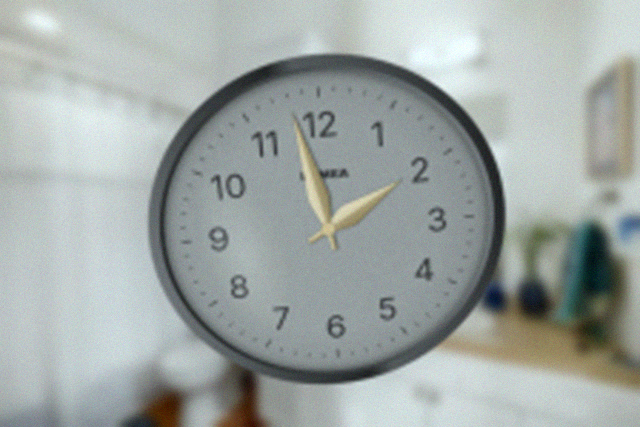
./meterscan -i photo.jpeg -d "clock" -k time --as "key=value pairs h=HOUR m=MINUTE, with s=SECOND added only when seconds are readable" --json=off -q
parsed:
h=1 m=58
